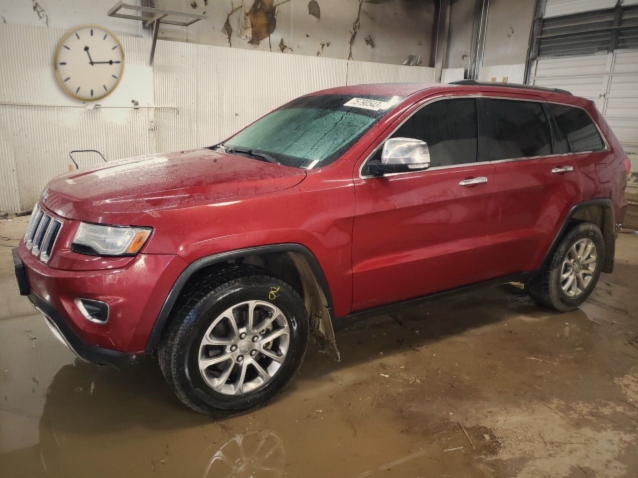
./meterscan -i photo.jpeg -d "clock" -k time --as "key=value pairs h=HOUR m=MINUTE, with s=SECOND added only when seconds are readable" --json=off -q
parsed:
h=11 m=15
